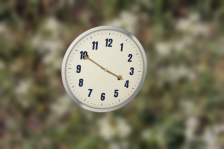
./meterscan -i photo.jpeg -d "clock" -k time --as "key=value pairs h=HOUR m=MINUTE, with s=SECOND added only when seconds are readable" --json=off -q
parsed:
h=3 m=50
